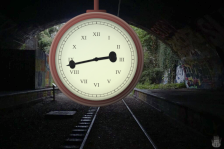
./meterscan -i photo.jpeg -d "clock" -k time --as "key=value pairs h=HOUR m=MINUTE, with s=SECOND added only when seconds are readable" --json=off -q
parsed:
h=2 m=43
